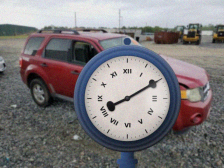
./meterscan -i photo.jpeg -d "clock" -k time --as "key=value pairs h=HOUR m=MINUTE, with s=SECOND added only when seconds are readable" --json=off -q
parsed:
h=8 m=10
